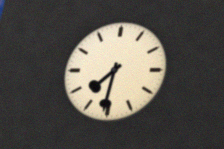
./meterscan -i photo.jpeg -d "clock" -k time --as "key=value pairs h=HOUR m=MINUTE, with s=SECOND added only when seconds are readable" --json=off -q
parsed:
h=7 m=31
